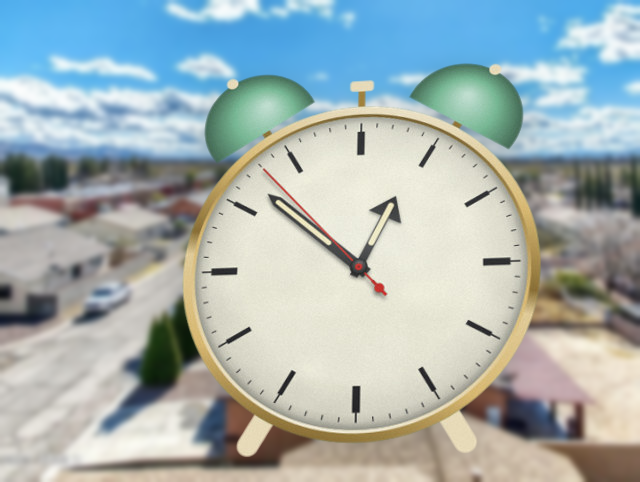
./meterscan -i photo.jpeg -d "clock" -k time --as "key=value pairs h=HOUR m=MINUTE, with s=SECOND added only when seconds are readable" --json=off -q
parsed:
h=12 m=51 s=53
